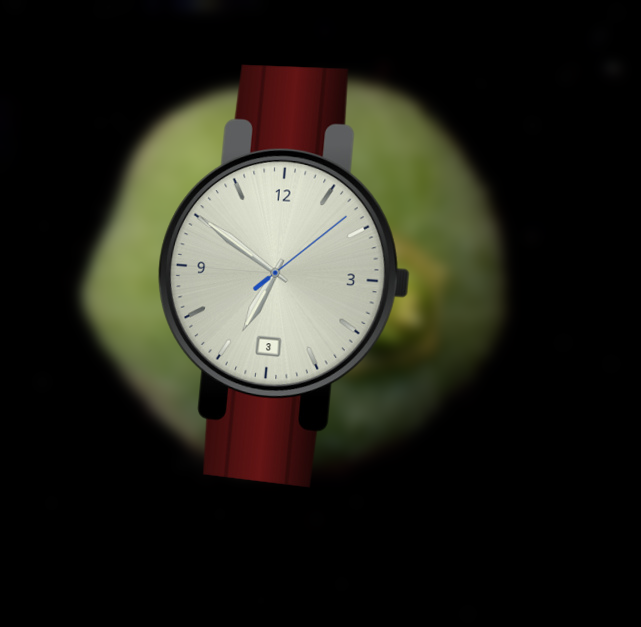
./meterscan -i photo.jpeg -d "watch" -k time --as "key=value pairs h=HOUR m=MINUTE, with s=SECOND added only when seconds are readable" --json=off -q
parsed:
h=6 m=50 s=8
